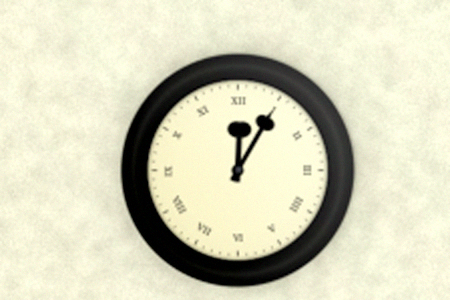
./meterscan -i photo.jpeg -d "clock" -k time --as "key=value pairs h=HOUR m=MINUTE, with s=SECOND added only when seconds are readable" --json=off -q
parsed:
h=12 m=5
